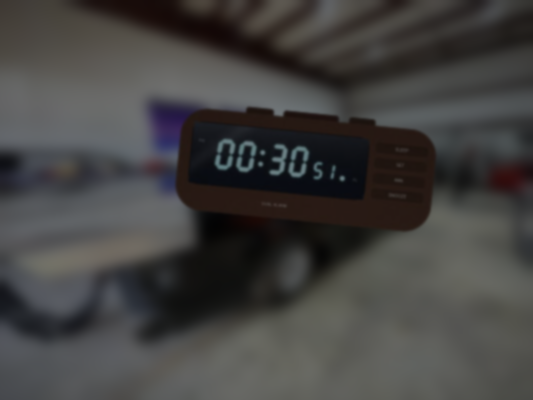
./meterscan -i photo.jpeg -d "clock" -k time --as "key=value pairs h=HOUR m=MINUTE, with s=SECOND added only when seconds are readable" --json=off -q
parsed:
h=0 m=30 s=51
